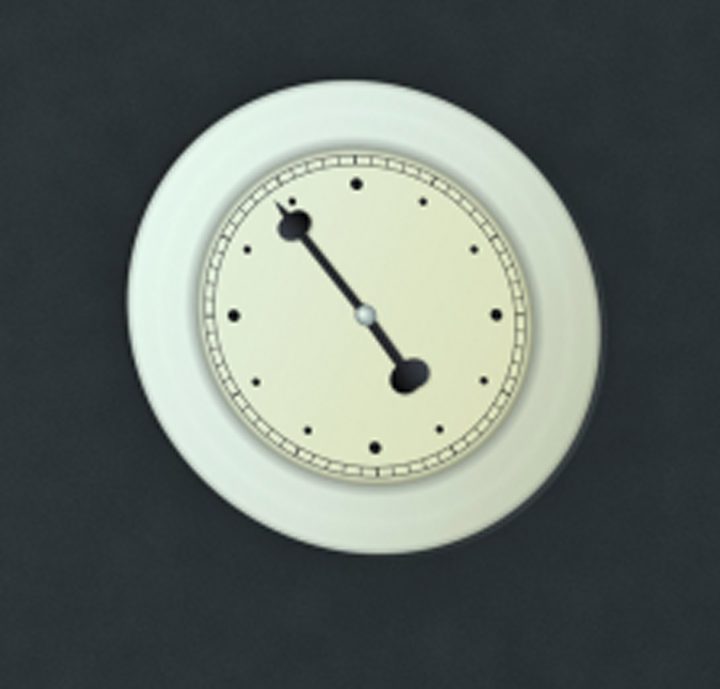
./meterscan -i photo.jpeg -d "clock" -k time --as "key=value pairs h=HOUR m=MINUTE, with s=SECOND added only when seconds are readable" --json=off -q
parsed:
h=4 m=54
